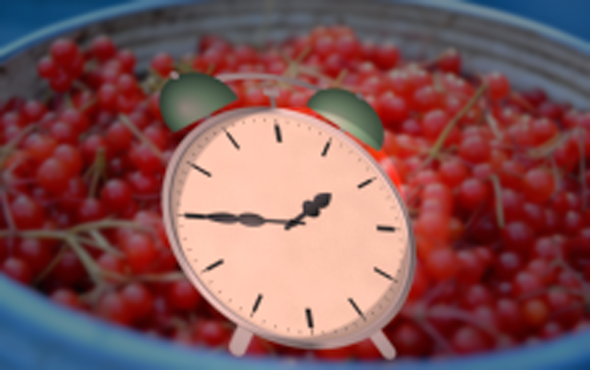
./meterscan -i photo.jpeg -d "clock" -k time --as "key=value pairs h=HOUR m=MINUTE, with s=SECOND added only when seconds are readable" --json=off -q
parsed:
h=1 m=45
